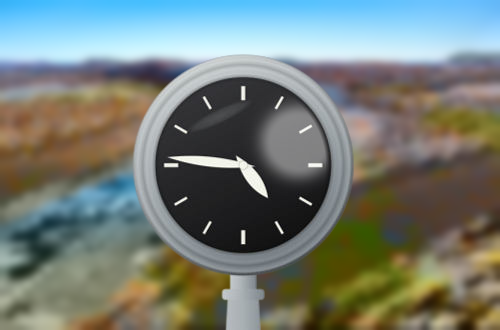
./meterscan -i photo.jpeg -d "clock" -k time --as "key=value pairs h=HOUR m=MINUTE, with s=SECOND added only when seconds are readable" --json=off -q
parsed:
h=4 m=46
